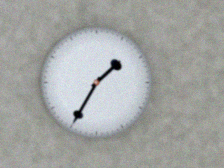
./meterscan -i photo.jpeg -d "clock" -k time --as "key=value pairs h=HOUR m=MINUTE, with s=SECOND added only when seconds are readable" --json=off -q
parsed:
h=1 m=35
